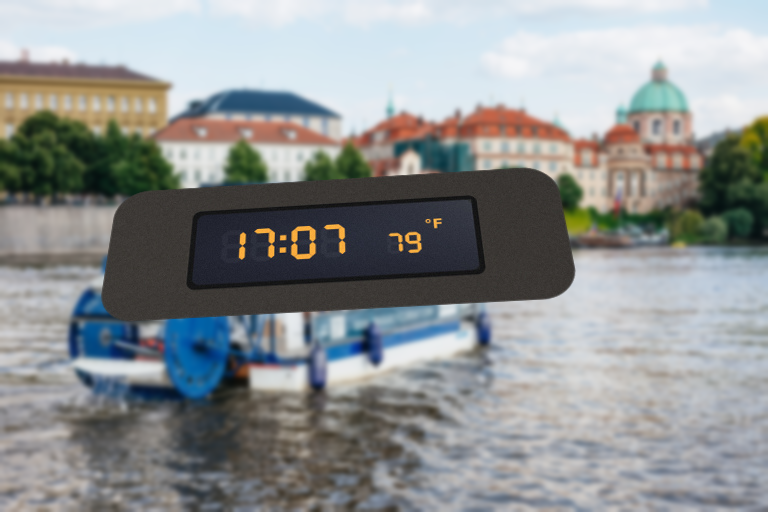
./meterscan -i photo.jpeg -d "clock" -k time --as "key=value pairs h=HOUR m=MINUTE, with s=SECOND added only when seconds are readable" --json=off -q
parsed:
h=17 m=7
